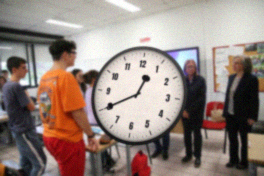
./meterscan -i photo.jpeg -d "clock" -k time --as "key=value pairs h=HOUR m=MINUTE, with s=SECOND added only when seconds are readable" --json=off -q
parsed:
h=12 m=40
